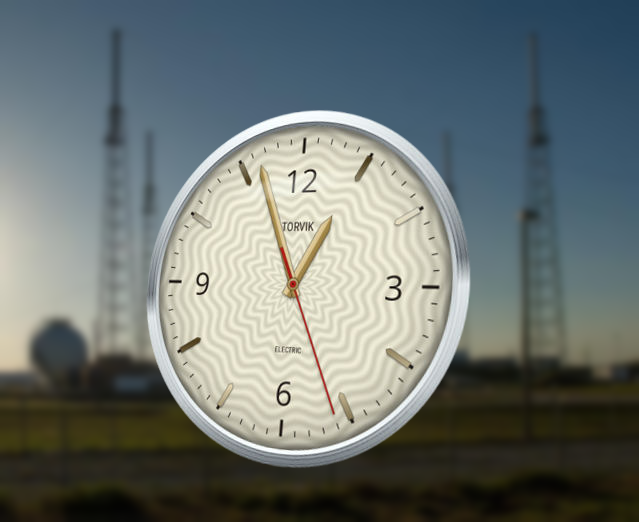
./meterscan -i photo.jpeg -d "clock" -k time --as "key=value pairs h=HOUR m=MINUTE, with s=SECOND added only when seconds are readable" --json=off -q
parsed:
h=12 m=56 s=26
